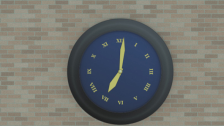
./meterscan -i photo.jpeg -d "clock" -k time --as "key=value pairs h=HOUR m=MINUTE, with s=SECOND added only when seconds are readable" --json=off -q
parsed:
h=7 m=1
